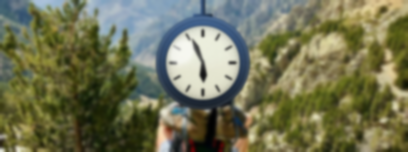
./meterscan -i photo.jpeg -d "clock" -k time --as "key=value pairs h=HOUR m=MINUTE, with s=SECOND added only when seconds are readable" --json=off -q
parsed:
h=5 m=56
